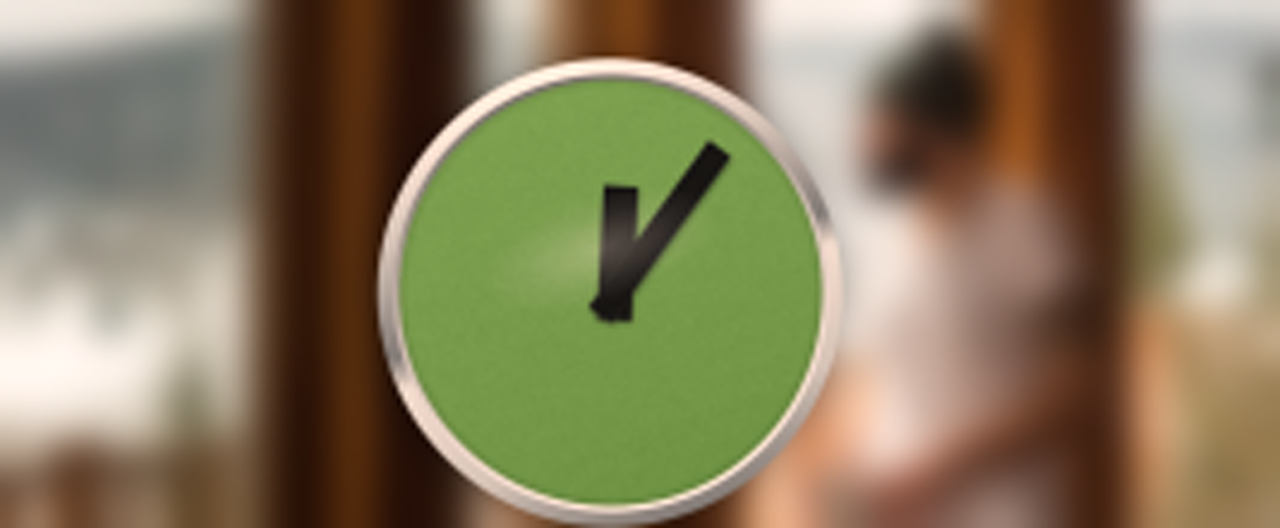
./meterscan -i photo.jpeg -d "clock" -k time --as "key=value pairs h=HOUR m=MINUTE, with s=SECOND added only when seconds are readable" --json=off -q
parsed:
h=12 m=6
